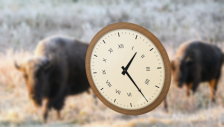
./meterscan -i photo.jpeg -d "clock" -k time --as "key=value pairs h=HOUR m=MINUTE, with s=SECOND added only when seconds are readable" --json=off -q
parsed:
h=1 m=25
